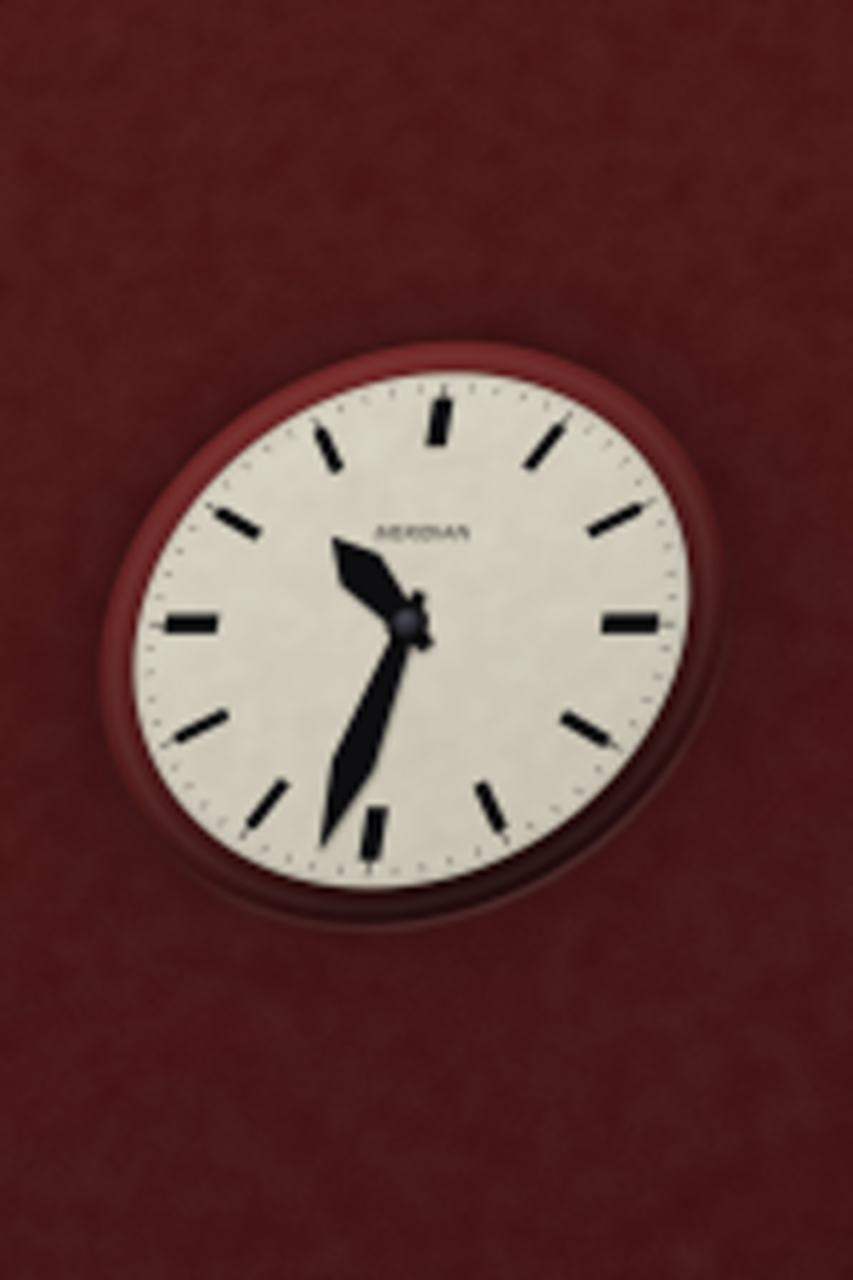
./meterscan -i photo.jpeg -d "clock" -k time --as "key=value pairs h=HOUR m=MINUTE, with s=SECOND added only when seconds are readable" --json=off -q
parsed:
h=10 m=32
